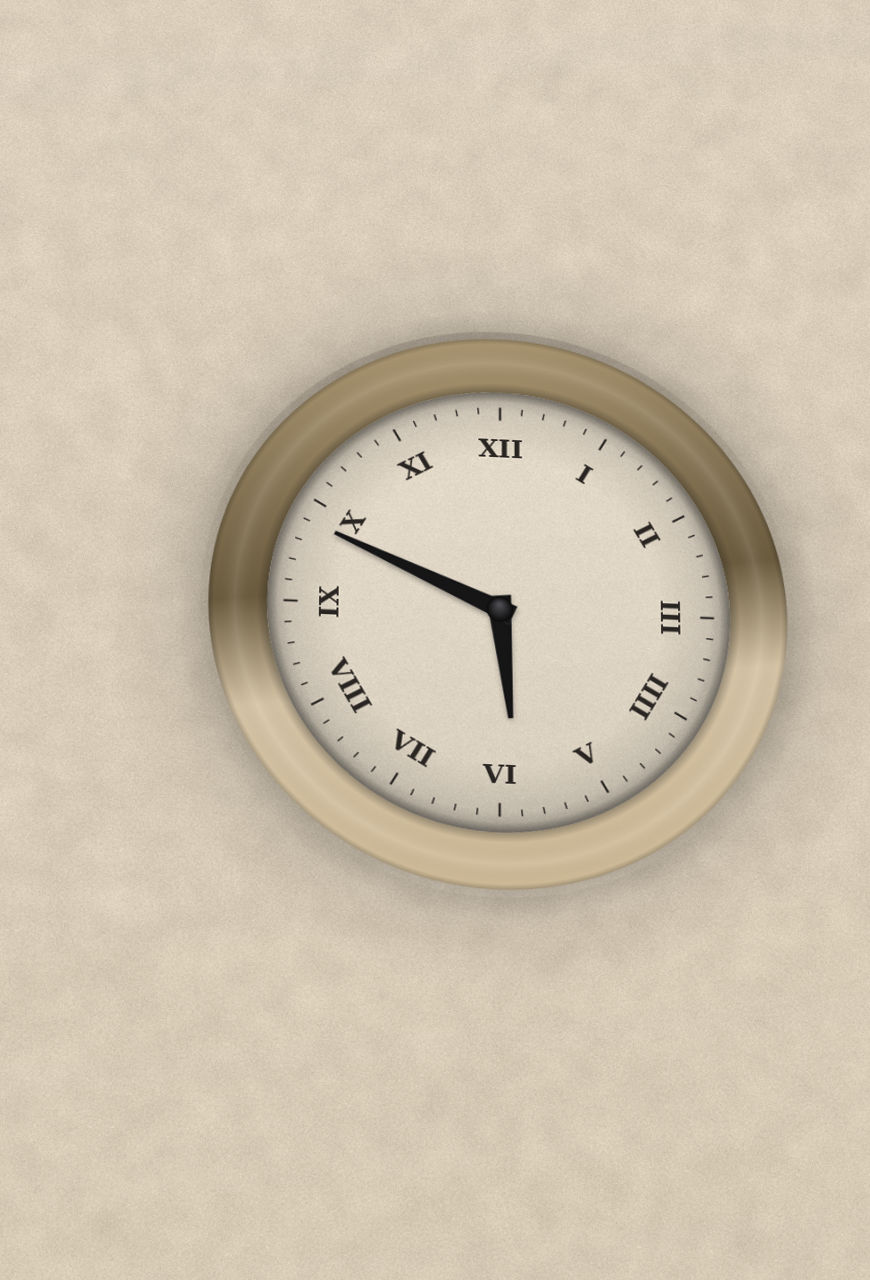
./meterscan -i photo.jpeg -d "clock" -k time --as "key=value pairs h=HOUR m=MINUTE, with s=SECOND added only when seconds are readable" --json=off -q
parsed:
h=5 m=49
